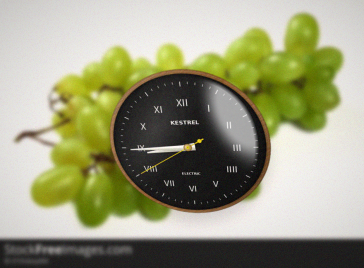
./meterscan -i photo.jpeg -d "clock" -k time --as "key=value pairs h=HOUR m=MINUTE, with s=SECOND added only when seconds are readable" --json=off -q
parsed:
h=8 m=44 s=40
